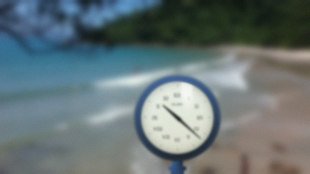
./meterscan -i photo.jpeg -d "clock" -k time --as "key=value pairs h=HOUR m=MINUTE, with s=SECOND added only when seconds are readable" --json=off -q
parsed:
h=10 m=22
